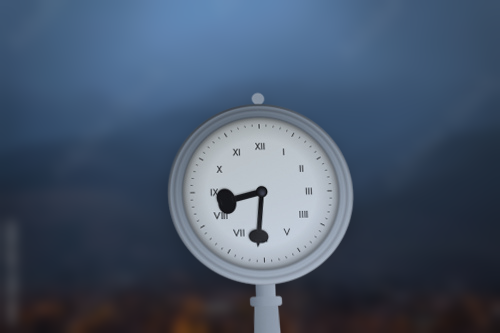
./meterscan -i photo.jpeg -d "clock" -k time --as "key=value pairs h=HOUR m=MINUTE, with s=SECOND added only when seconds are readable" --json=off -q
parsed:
h=8 m=31
